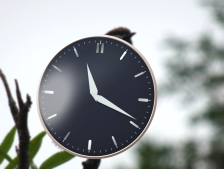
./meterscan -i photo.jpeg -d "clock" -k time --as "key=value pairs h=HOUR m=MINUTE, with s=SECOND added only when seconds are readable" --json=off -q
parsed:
h=11 m=19
